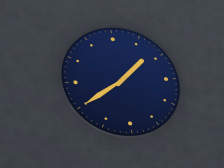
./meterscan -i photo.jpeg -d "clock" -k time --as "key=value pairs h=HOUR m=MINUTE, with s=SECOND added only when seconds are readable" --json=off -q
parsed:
h=1 m=40
